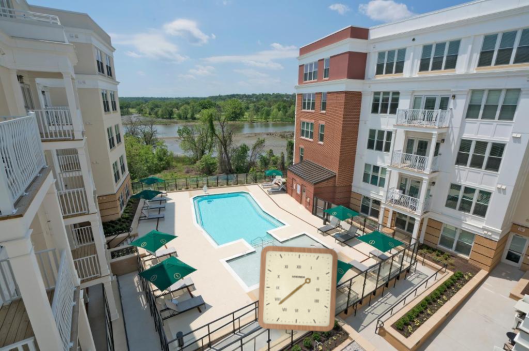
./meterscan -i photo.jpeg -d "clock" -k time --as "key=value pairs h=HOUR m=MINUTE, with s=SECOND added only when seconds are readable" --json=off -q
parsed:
h=1 m=38
